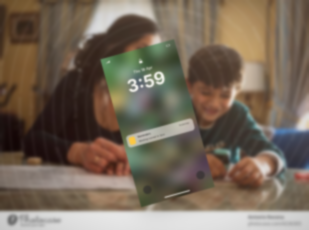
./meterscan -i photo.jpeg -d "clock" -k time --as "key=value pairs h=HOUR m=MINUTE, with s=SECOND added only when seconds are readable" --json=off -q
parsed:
h=3 m=59
